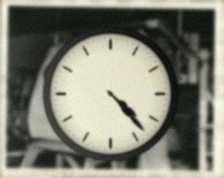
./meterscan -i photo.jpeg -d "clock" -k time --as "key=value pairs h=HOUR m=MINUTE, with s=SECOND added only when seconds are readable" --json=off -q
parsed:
h=4 m=23
